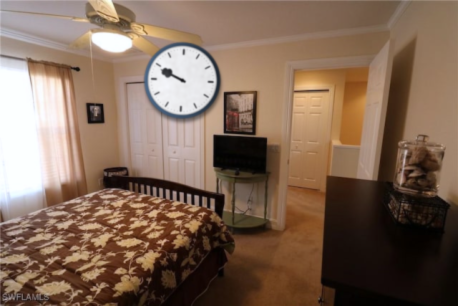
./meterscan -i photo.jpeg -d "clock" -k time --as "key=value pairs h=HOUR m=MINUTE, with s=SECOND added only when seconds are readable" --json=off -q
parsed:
h=9 m=49
